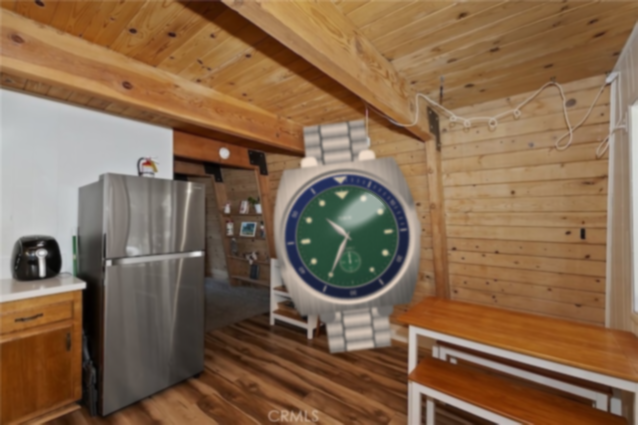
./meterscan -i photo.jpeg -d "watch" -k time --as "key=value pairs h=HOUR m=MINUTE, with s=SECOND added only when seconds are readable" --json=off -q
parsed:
h=10 m=35
